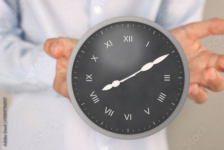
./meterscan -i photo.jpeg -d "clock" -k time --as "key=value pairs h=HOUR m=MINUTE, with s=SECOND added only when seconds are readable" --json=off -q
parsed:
h=8 m=10
